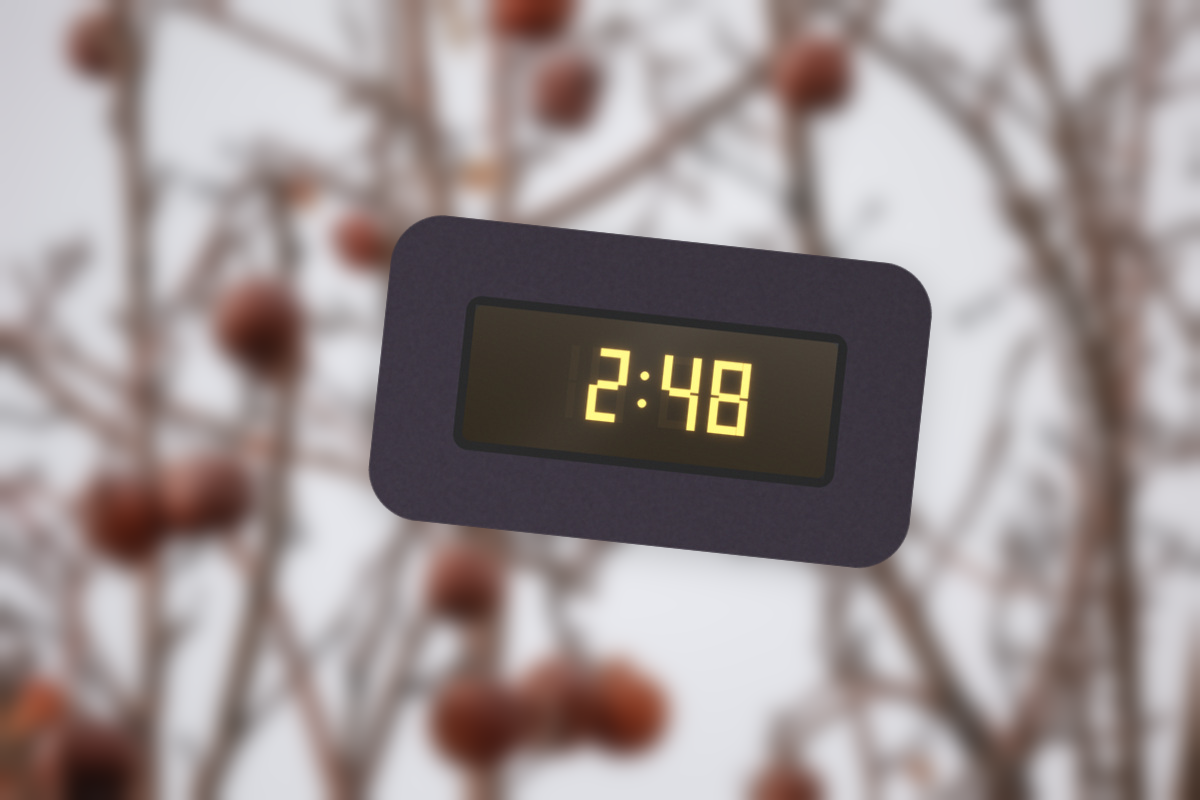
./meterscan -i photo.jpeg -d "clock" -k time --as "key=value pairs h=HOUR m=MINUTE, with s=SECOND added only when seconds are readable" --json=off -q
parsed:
h=2 m=48
